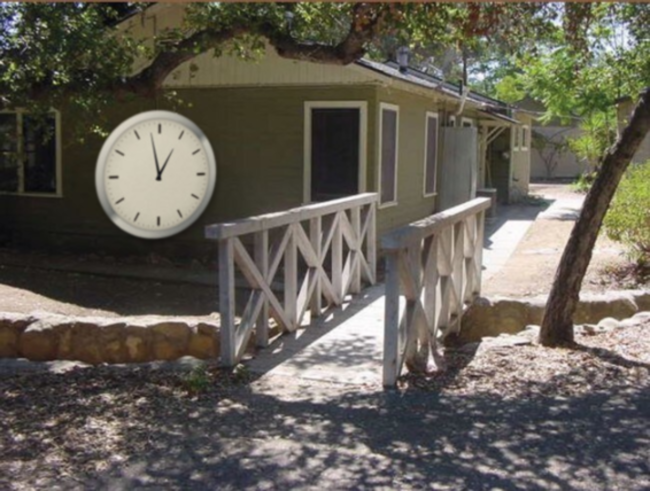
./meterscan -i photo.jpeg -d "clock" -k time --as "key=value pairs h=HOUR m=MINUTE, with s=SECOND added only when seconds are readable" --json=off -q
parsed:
h=12 m=58
